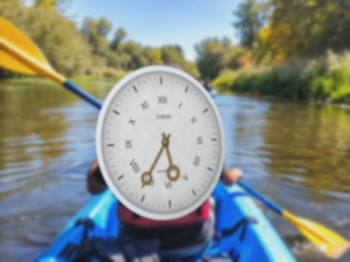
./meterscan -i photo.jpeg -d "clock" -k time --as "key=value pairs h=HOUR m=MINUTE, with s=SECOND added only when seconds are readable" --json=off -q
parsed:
h=5 m=36
